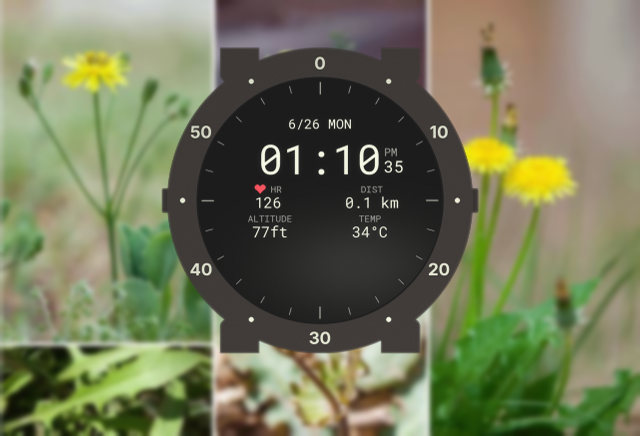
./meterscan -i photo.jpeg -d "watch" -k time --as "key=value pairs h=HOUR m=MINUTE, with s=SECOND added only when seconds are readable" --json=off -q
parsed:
h=1 m=10 s=35
